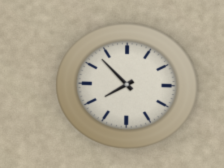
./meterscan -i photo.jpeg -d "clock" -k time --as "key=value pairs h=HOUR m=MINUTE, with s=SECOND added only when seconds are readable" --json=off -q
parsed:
h=7 m=53
